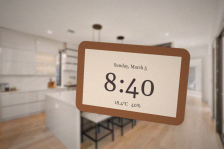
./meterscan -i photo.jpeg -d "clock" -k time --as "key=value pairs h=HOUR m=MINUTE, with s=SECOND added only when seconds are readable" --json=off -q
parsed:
h=8 m=40
